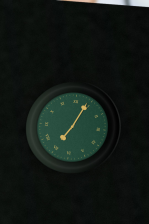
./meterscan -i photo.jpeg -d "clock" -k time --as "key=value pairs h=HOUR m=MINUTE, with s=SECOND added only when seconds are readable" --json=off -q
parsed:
h=7 m=4
